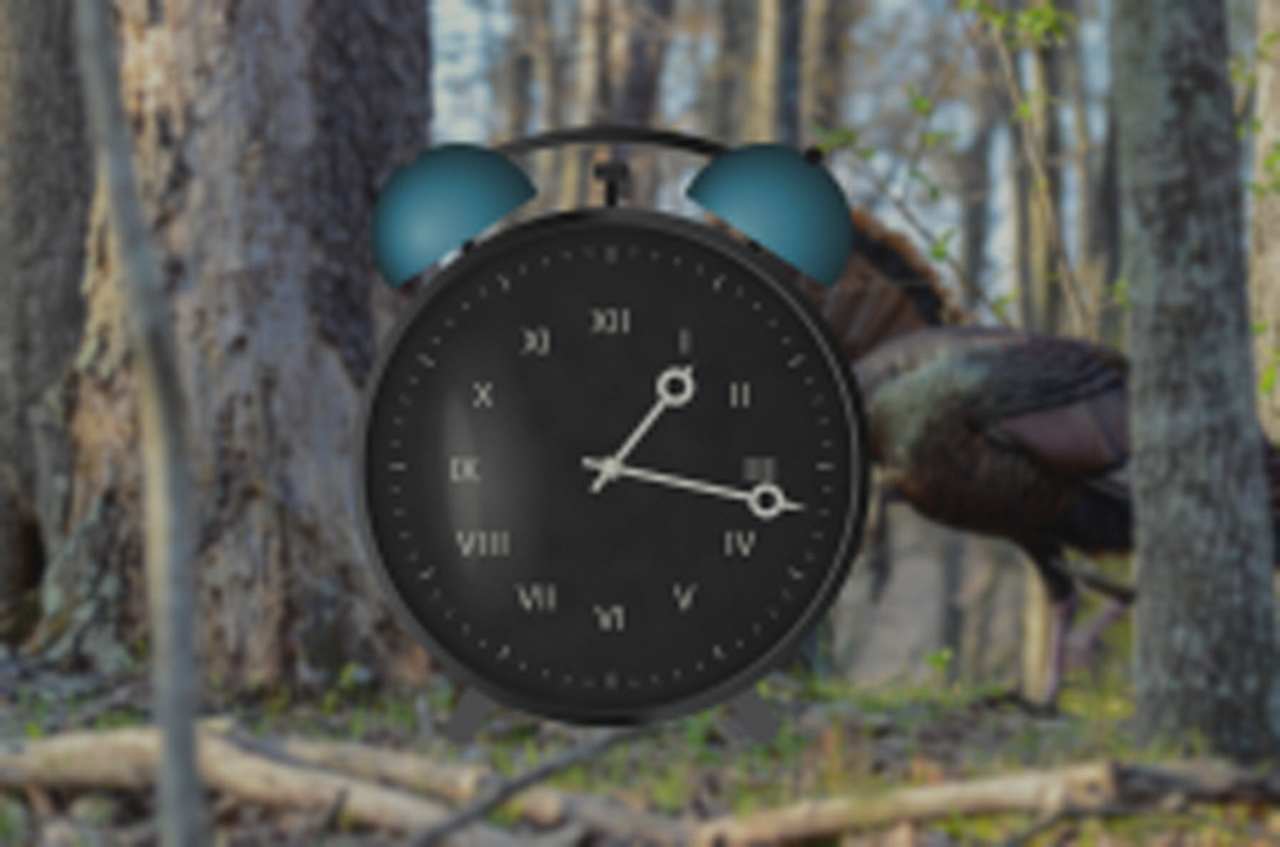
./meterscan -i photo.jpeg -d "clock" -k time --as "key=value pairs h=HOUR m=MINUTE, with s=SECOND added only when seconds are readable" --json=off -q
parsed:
h=1 m=17
